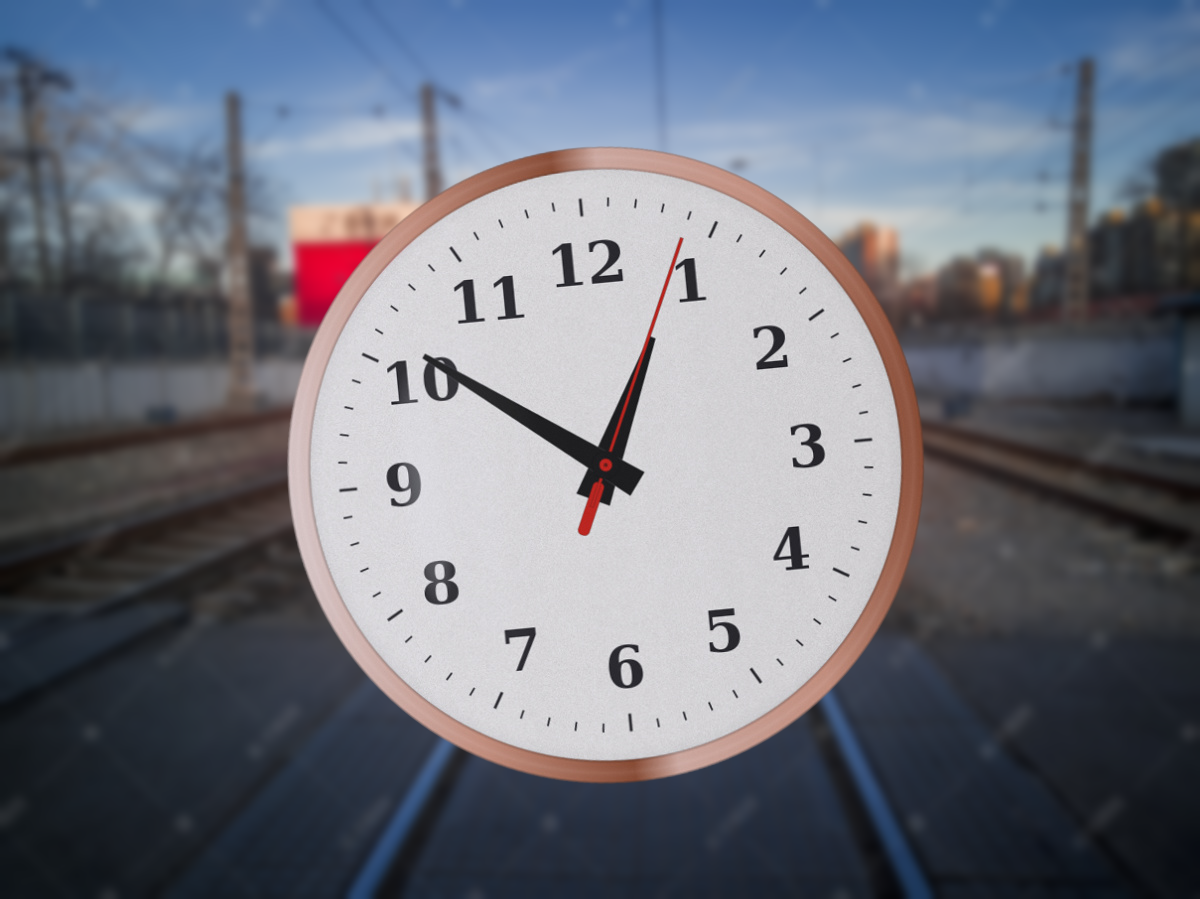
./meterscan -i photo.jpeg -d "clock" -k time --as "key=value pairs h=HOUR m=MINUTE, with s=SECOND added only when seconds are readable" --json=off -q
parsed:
h=12 m=51 s=4
